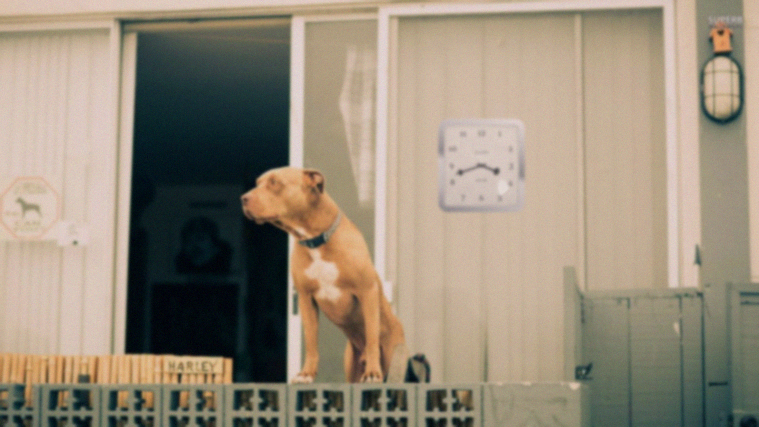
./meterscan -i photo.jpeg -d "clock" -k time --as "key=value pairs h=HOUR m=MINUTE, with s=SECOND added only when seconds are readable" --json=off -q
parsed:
h=3 m=42
